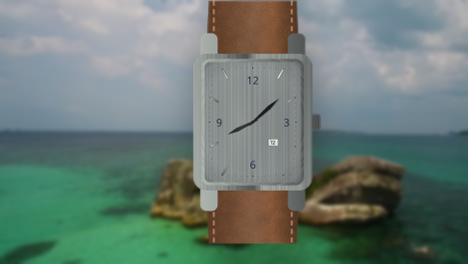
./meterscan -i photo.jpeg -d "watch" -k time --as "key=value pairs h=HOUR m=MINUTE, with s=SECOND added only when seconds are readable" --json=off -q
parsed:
h=8 m=8
